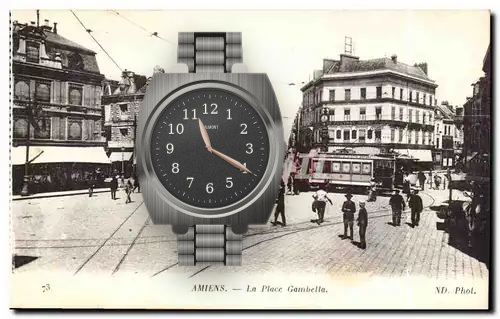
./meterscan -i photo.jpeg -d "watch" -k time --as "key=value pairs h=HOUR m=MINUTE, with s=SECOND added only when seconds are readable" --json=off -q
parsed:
h=11 m=20
